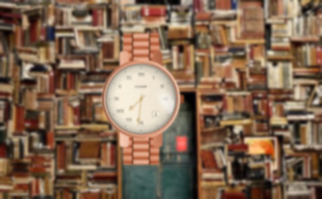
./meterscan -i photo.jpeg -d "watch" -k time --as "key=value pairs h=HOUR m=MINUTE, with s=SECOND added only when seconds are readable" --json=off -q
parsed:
h=7 m=31
